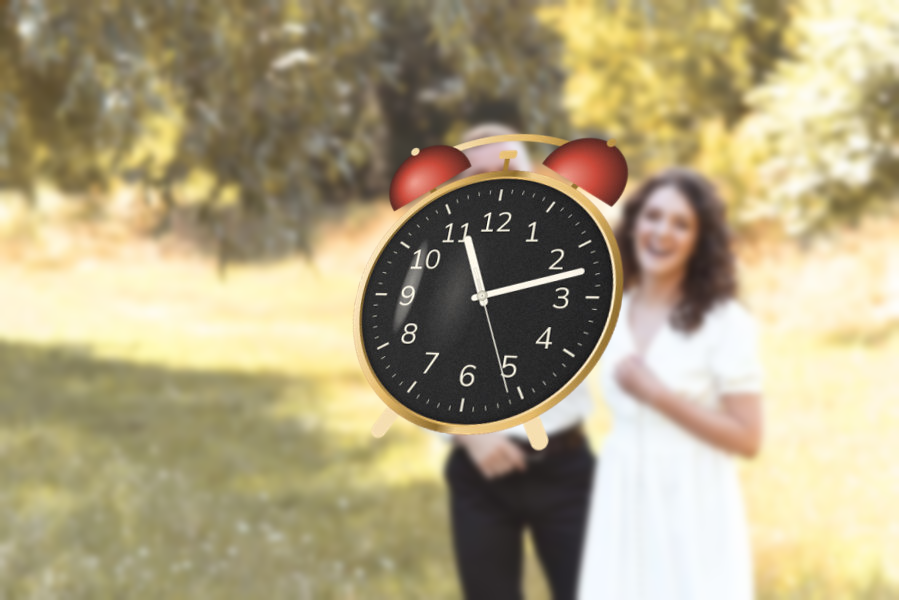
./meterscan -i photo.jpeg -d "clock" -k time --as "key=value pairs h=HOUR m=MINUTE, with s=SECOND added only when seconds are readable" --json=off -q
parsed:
h=11 m=12 s=26
